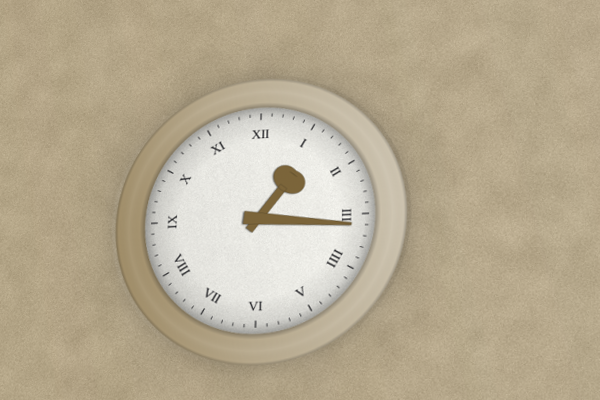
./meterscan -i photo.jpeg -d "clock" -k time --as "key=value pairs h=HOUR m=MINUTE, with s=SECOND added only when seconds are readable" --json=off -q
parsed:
h=1 m=16
